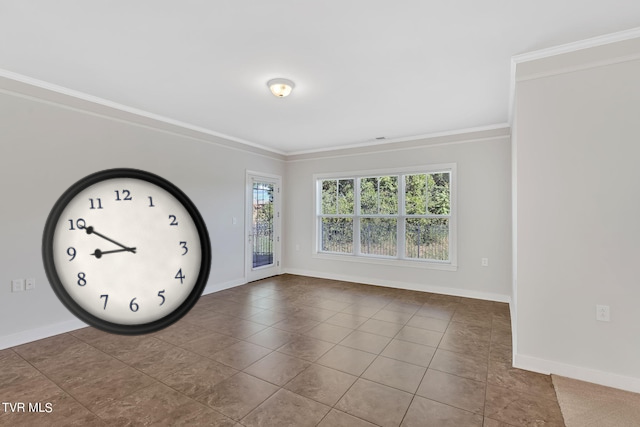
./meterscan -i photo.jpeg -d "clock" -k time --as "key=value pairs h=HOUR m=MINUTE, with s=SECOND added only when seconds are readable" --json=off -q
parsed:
h=8 m=50
